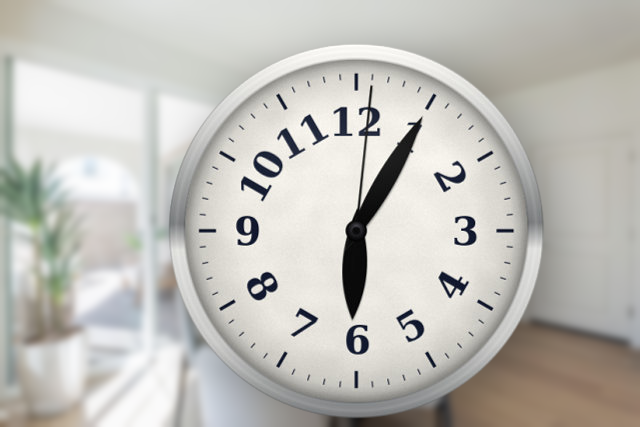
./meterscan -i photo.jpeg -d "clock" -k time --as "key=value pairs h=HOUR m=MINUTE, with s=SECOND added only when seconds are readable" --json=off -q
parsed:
h=6 m=5 s=1
